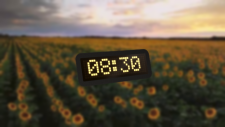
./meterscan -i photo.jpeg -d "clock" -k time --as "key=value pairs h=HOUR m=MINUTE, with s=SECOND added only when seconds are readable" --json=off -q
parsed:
h=8 m=30
